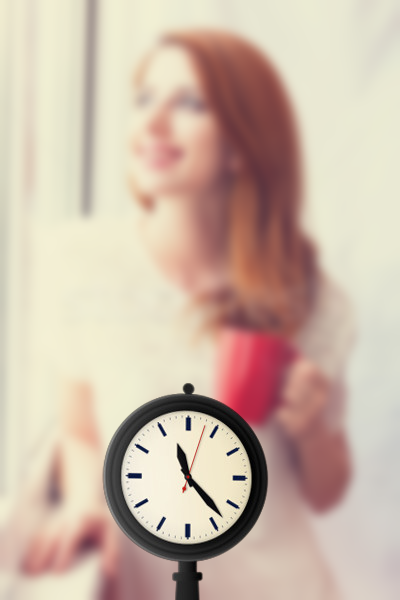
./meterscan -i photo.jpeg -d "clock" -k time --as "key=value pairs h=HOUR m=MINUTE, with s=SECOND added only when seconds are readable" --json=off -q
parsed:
h=11 m=23 s=3
